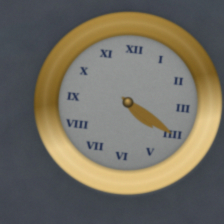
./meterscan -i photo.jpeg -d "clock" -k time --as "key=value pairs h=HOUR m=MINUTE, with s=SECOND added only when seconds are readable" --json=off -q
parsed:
h=4 m=20
